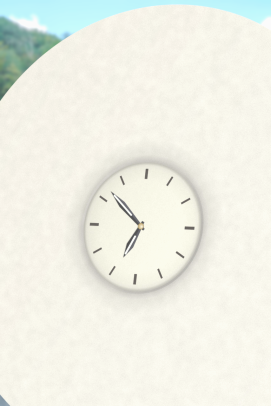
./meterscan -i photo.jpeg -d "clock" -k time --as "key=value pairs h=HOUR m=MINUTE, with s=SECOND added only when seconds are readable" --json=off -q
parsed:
h=6 m=52
